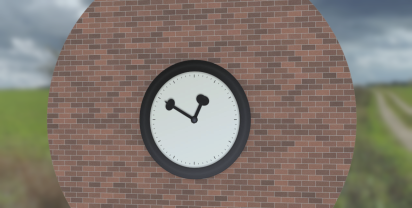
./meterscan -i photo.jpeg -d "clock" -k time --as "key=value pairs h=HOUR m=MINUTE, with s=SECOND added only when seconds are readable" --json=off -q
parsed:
h=12 m=50
